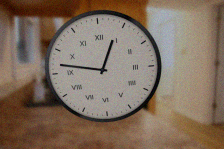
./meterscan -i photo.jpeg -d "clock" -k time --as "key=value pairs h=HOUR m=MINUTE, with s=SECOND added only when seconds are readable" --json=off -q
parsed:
h=12 m=47
